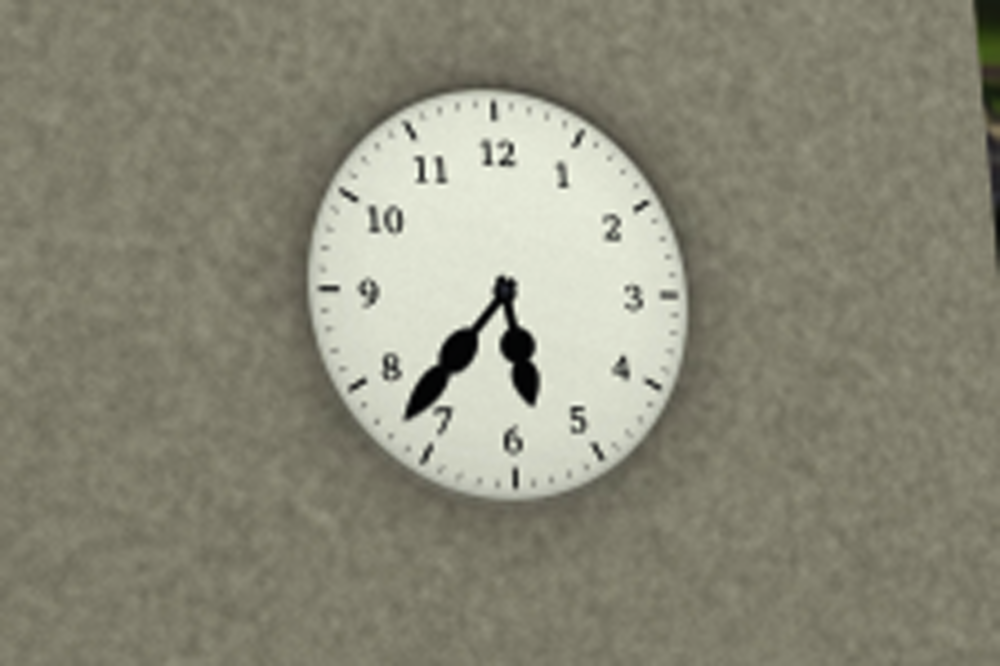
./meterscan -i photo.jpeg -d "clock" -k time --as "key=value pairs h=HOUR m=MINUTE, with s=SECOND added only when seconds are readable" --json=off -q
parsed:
h=5 m=37
